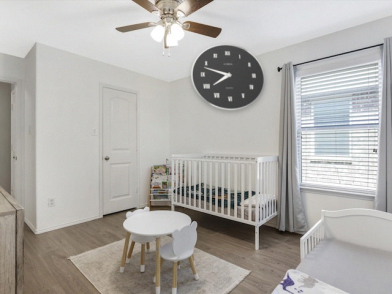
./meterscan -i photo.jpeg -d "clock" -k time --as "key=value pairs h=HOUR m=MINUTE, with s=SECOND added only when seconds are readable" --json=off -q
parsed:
h=7 m=48
